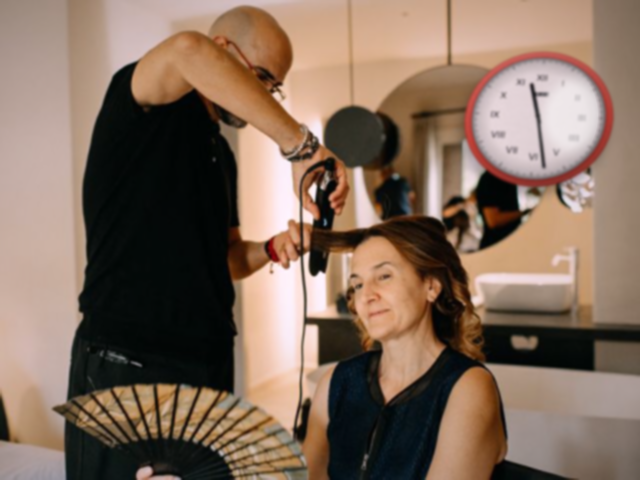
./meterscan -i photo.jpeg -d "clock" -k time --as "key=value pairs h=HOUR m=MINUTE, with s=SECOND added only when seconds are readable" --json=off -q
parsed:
h=11 m=28
